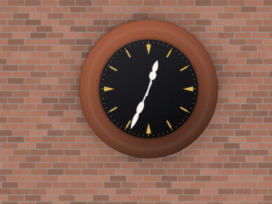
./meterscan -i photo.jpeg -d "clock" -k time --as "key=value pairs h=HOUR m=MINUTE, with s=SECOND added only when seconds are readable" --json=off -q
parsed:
h=12 m=34
